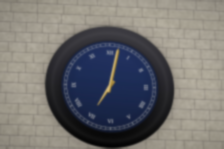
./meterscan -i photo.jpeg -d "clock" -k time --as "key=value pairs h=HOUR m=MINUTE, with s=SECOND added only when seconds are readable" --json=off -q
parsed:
h=7 m=2
